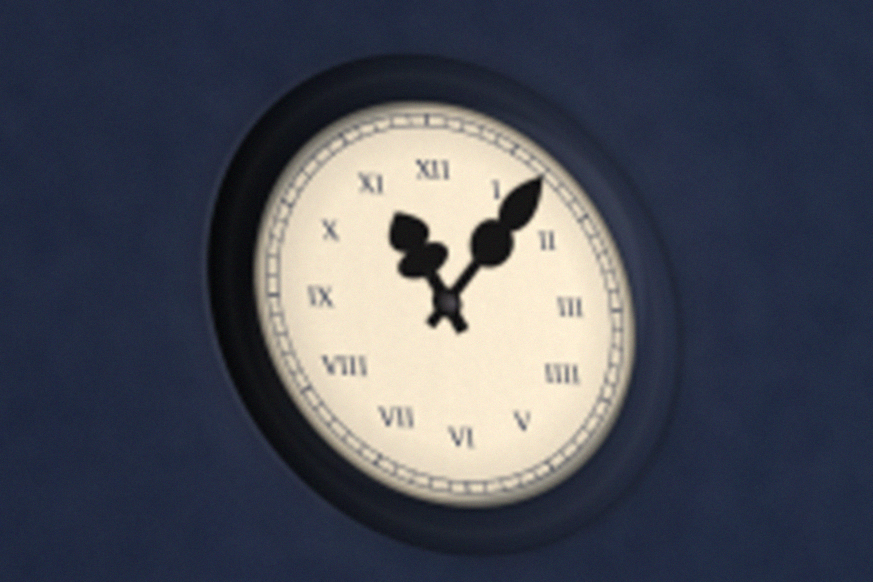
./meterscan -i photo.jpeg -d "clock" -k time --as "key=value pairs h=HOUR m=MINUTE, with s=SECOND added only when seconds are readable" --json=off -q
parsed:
h=11 m=7
